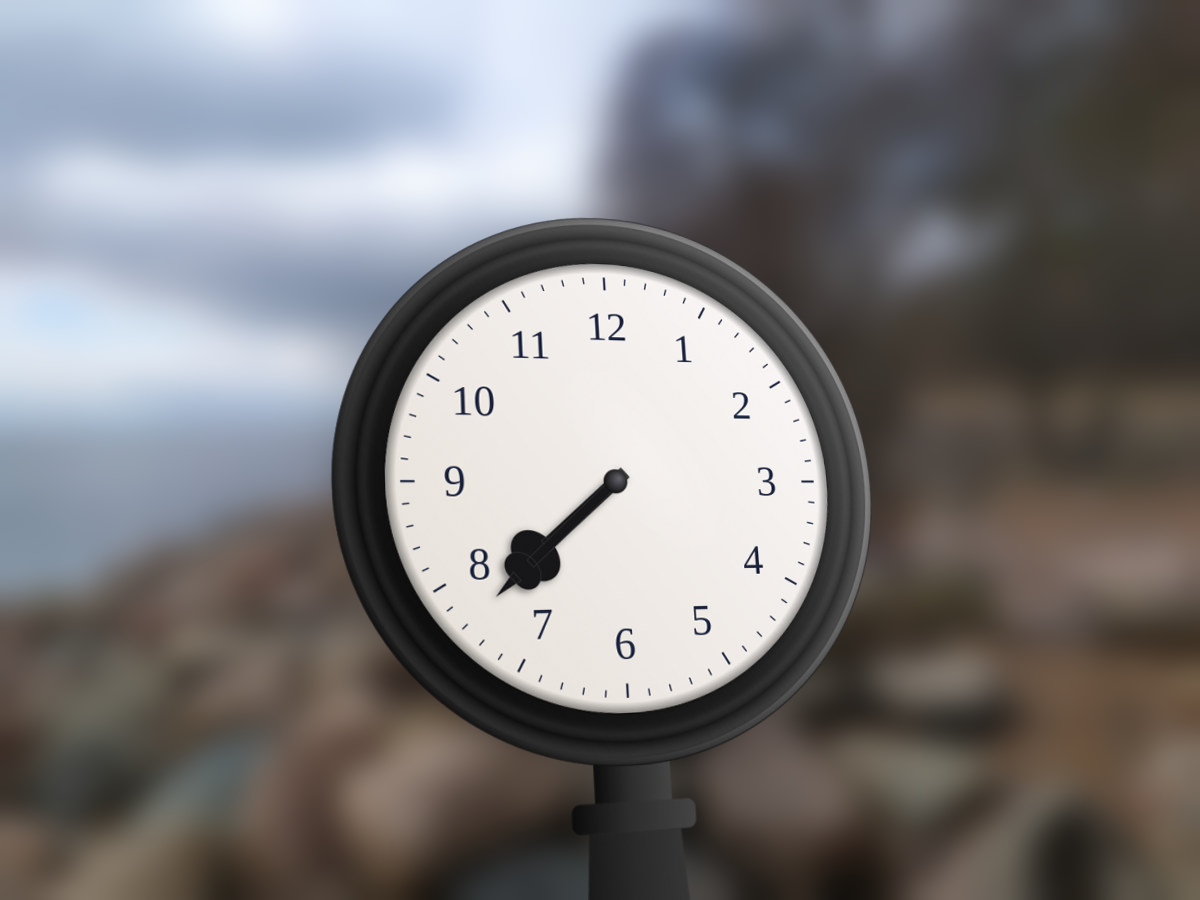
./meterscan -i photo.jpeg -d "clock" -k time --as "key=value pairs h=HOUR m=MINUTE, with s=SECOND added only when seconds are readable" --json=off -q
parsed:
h=7 m=38
